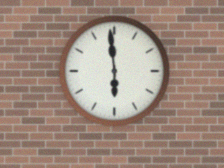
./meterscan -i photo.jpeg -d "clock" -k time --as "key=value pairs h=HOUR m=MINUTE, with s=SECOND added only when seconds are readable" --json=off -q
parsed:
h=5 m=59
